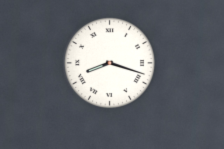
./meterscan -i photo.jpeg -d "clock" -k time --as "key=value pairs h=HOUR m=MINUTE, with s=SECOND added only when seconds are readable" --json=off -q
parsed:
h=8 m=18
